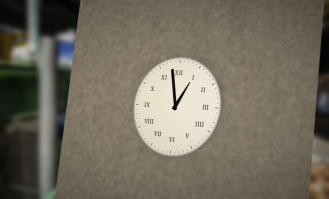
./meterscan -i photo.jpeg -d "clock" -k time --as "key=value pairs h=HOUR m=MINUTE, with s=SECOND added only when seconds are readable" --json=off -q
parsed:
h=12 m=58
